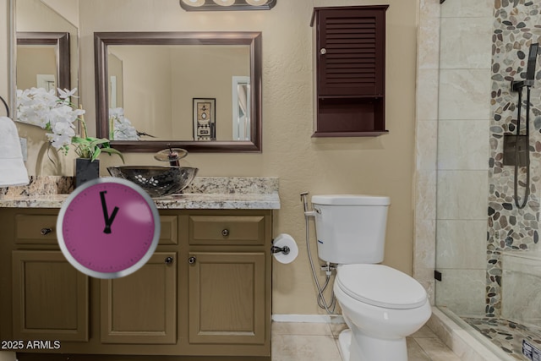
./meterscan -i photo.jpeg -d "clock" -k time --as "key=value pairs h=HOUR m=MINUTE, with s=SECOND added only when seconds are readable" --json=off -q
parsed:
h=12 m=59
